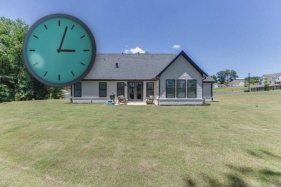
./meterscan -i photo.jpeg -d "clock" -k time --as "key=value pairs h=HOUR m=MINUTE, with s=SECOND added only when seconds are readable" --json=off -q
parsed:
h=3 m=3
